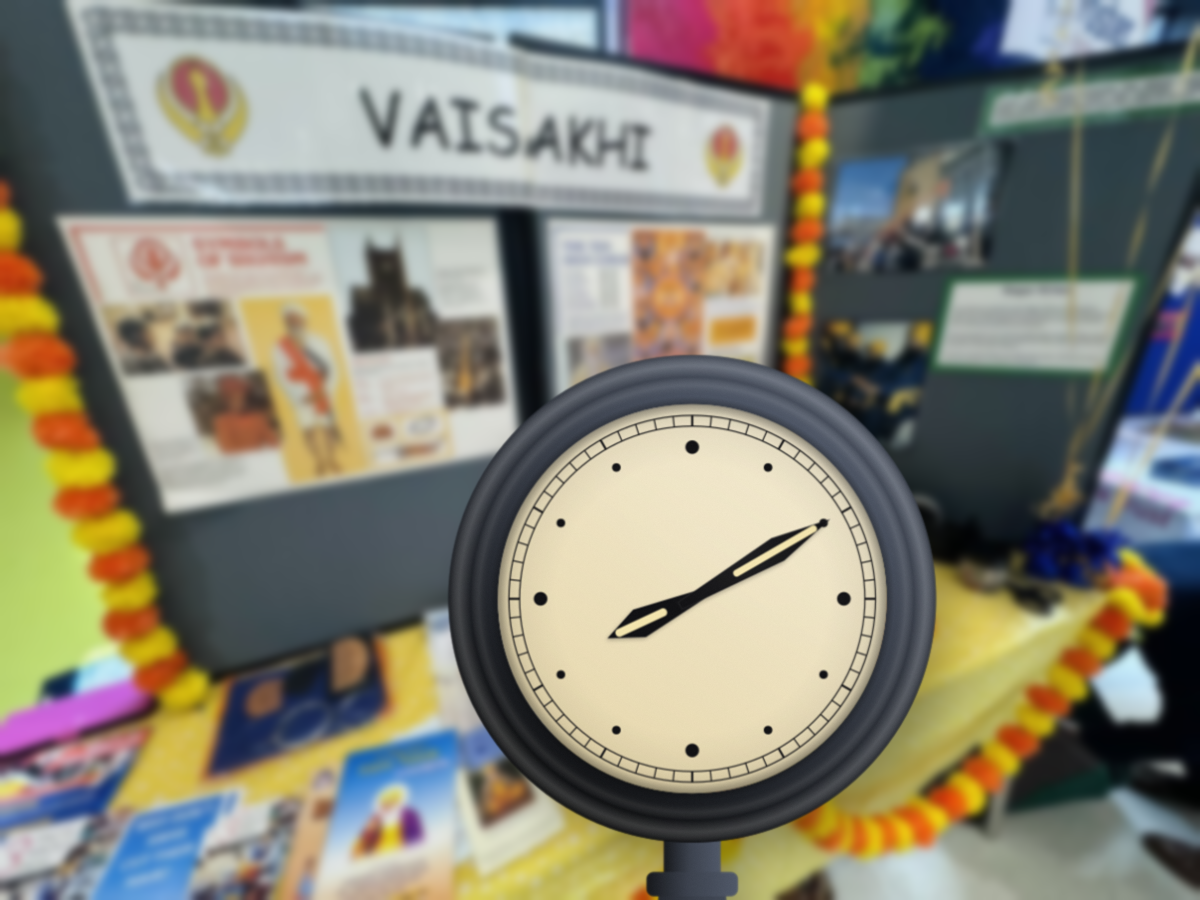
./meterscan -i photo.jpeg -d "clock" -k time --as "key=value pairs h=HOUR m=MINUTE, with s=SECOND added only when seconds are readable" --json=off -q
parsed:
h=8 m=10
